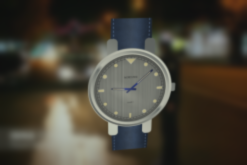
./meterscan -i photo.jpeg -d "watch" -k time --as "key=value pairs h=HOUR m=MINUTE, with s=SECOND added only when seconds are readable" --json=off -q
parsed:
h=9 m=8
